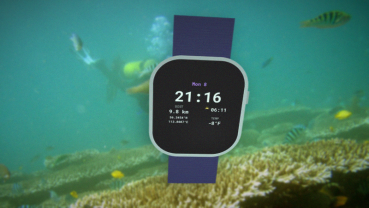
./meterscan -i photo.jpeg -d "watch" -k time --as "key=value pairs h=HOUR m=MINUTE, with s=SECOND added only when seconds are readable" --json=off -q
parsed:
h=21 m=16
